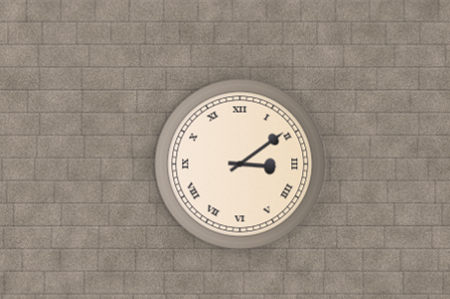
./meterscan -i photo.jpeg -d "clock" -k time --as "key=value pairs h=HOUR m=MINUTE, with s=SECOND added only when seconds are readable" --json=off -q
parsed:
h=3 m=9
